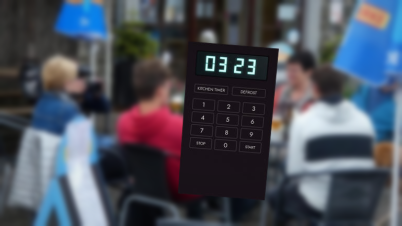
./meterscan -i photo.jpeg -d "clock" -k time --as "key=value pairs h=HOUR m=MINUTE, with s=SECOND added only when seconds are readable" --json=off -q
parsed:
h=3 m=23
